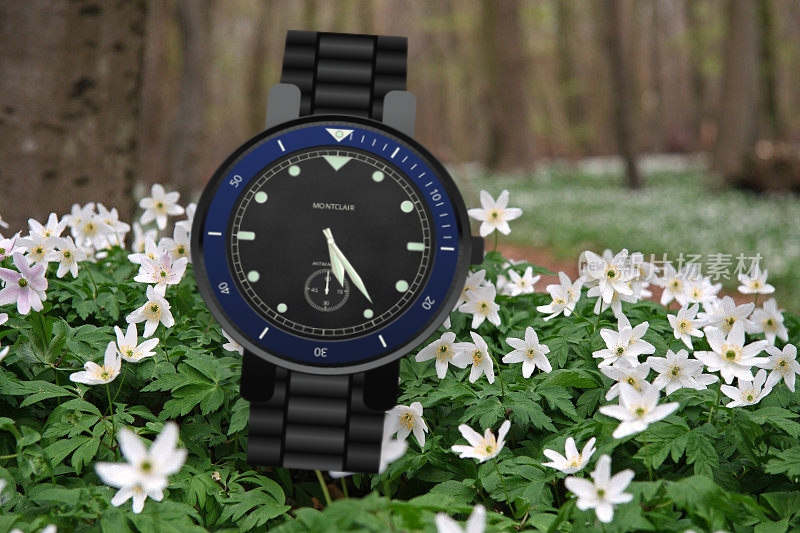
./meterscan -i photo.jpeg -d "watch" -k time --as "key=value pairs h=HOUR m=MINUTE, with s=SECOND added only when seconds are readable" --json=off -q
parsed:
h=5 m=24
